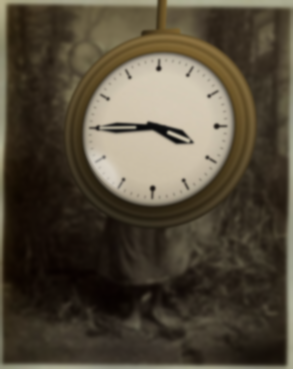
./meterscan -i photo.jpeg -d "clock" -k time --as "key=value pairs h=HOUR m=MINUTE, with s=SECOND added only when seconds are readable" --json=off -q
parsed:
h=3 m=45
